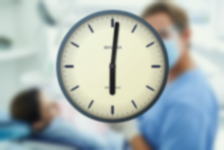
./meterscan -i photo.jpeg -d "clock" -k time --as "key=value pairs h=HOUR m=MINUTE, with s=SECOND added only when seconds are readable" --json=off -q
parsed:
h=6 m=1
